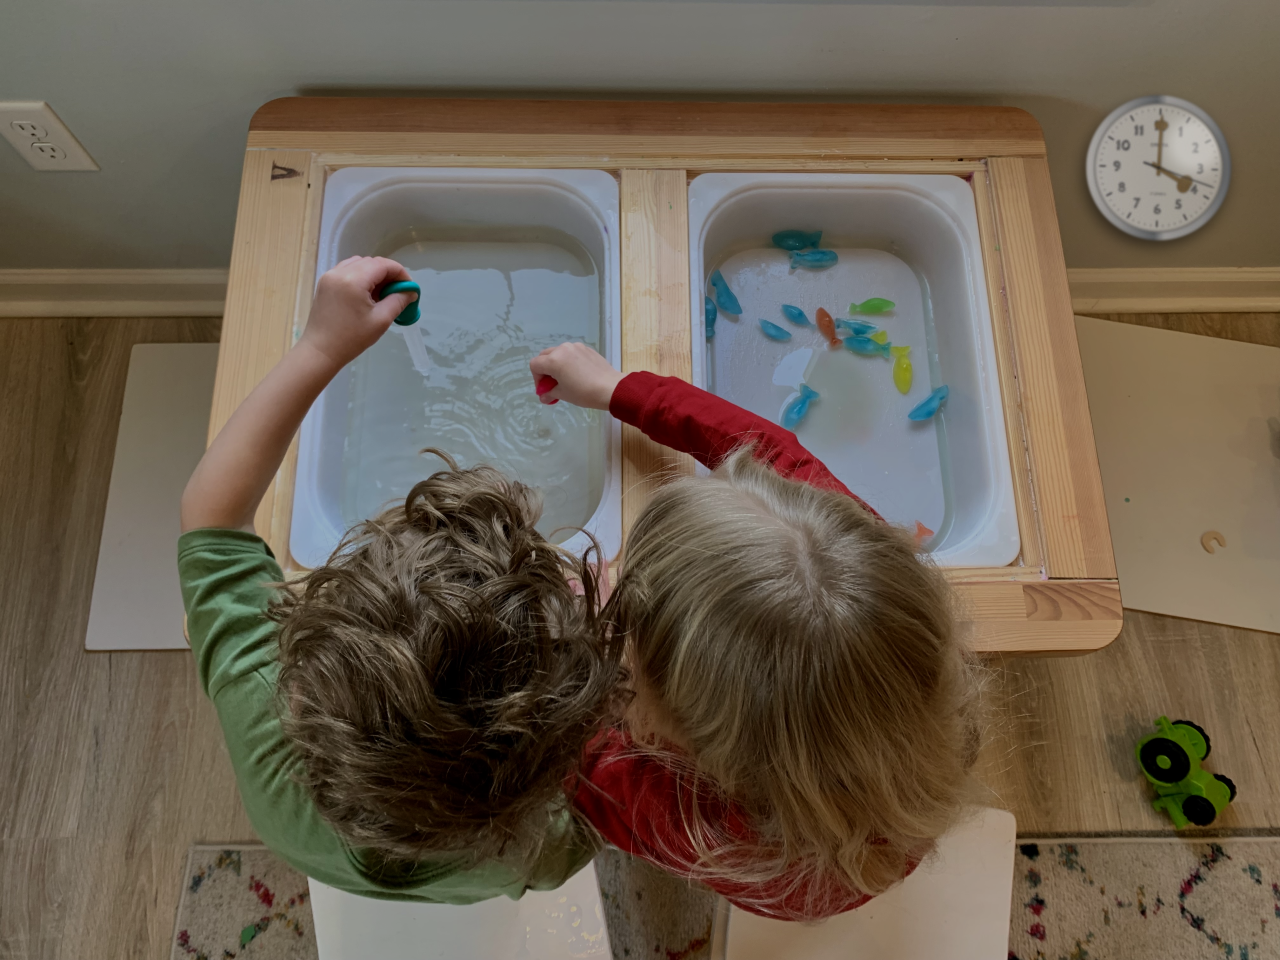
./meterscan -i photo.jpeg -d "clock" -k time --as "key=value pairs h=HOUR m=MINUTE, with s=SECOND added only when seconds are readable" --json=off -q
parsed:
h=4 m=0 s=18
